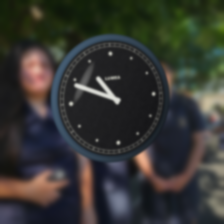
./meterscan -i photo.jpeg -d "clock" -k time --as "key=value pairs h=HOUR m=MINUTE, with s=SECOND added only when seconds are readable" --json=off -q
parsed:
h=10 m=49
